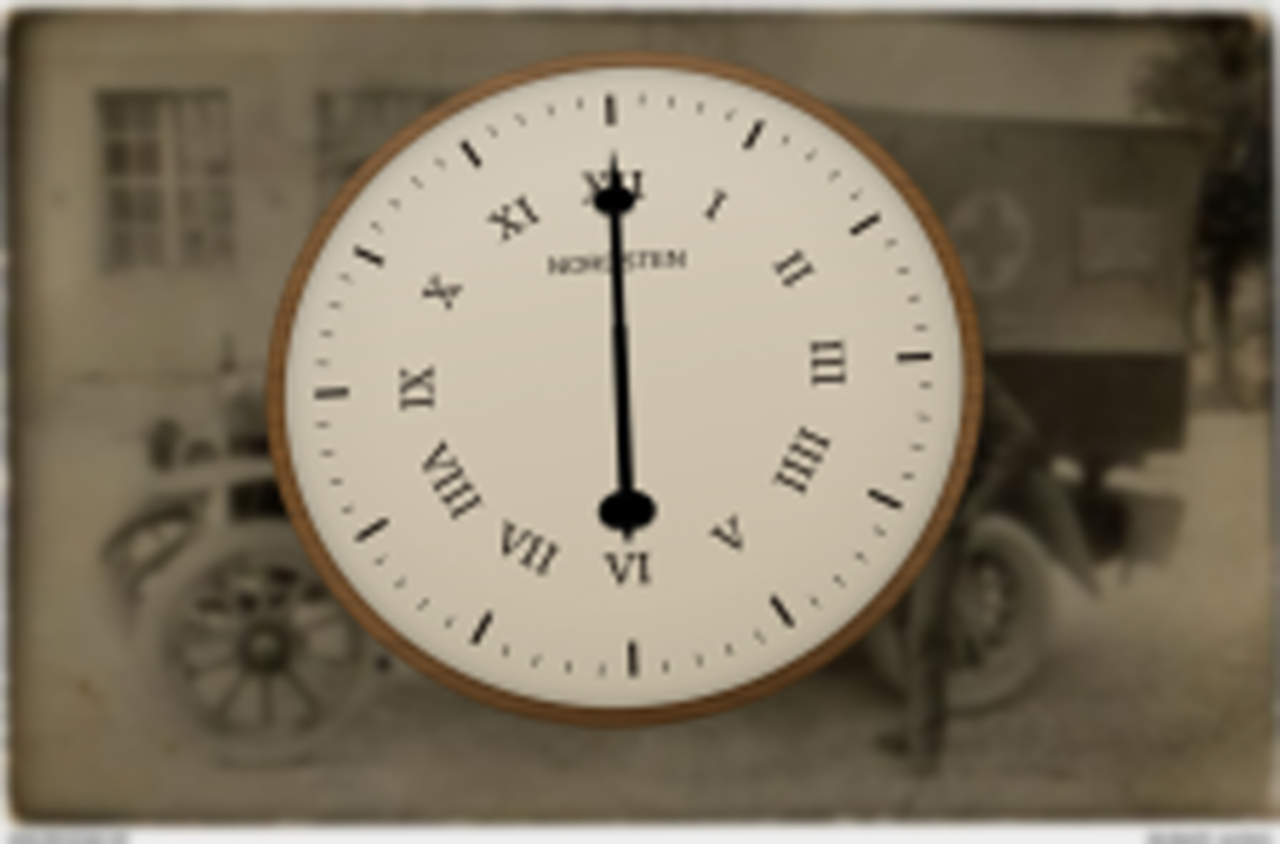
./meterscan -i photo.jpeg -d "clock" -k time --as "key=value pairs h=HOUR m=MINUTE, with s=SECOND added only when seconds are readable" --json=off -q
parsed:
h=6 m=0
